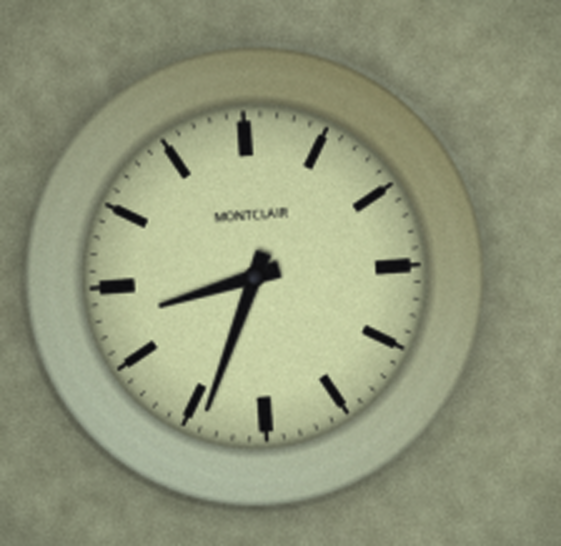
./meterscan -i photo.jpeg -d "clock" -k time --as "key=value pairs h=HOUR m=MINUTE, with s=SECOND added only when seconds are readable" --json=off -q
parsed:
h=8 m=34
